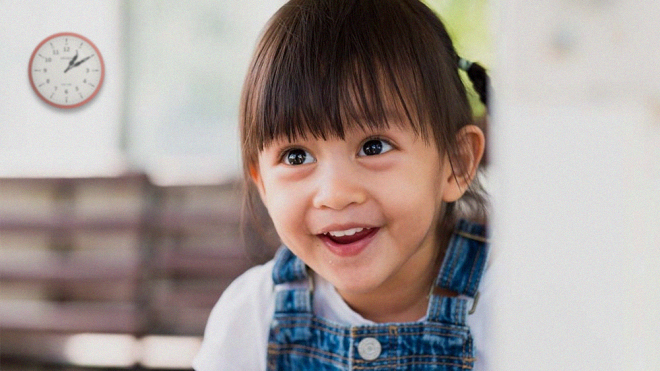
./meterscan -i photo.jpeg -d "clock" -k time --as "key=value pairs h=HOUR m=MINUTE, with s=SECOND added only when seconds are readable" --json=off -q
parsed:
h=1 m=10
